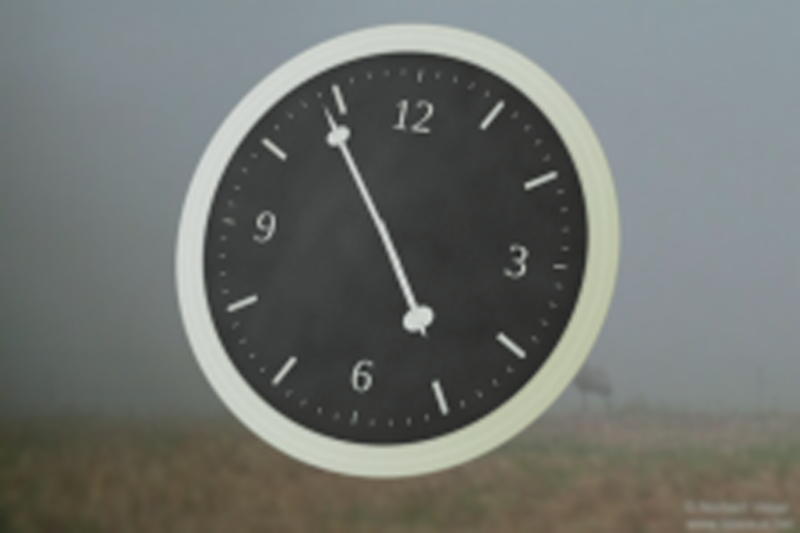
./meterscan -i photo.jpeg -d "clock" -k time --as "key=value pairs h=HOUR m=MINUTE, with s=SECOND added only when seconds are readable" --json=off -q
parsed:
h=4 m=54
